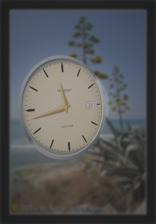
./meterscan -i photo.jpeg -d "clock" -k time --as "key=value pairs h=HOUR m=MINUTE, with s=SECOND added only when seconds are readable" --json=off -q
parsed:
h=11 m=43
